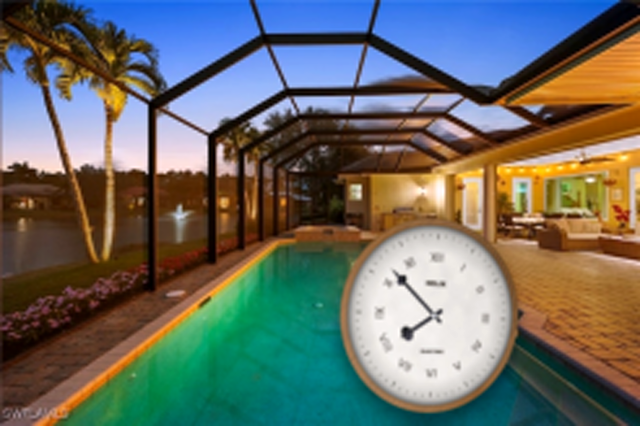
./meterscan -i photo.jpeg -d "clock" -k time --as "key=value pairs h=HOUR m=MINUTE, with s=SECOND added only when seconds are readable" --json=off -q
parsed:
h=7 m=52
